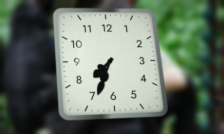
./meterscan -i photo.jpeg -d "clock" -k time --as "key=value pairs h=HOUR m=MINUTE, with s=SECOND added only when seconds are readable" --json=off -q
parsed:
h=7 m=34
